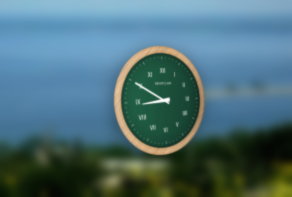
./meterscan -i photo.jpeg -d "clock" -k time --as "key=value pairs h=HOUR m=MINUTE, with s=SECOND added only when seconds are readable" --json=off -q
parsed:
h=8 m=50
